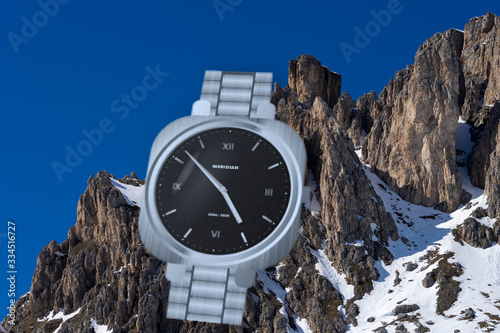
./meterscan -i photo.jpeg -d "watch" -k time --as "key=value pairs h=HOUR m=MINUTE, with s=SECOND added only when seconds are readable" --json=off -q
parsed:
h=4 m=52
